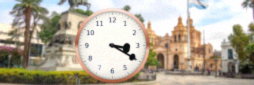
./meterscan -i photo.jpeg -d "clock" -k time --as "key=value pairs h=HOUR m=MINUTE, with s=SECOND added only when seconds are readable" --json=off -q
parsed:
h=3 m=20
